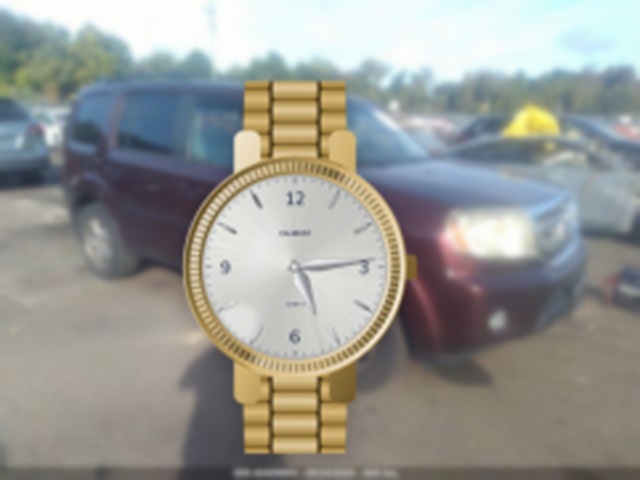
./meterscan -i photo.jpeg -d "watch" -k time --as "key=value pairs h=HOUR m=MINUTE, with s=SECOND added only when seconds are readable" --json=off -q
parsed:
h=5 m=14
